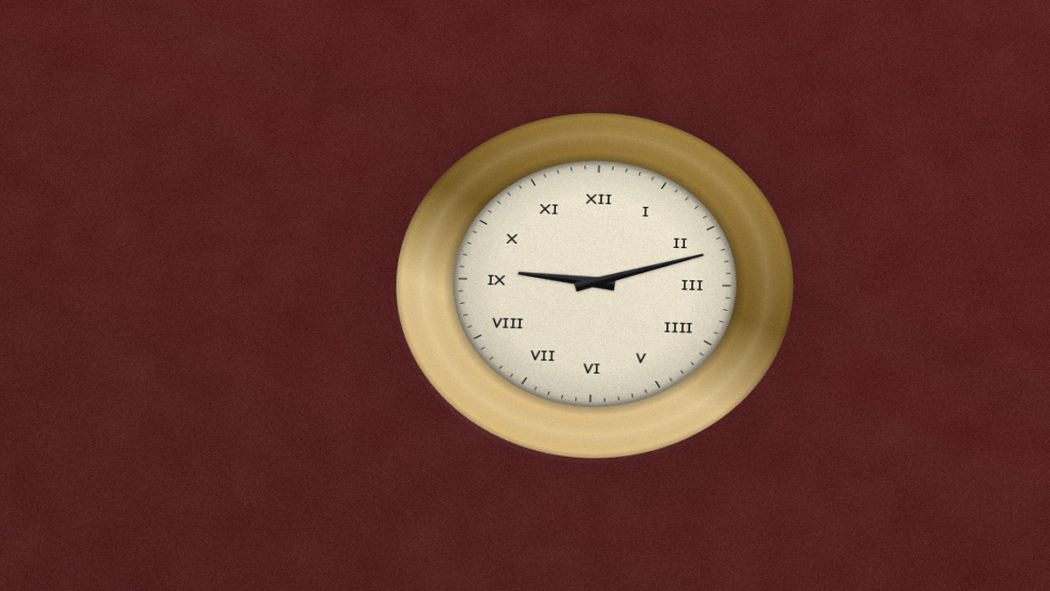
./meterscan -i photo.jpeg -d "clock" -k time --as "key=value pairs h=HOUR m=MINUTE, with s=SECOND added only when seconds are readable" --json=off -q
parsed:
h=9 m=12
